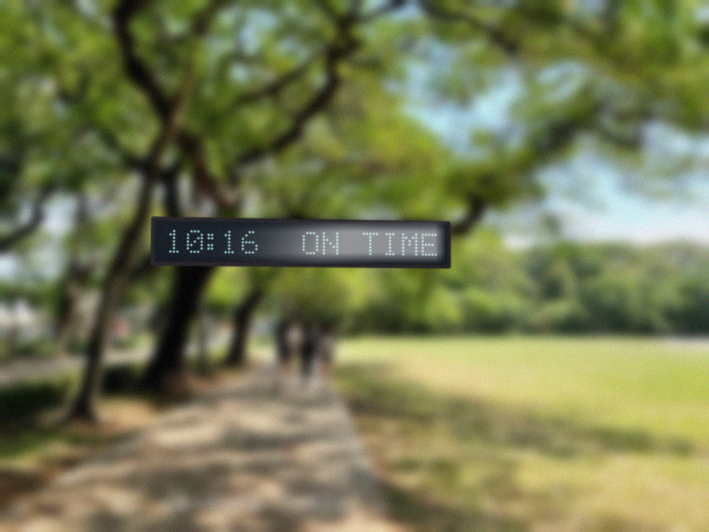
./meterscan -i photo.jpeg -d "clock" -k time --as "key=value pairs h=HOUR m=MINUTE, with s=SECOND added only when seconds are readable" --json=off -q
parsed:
h=10 m=16
